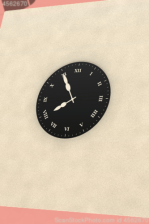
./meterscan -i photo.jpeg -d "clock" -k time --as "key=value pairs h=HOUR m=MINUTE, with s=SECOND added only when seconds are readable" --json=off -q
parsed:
h=7 m=55
